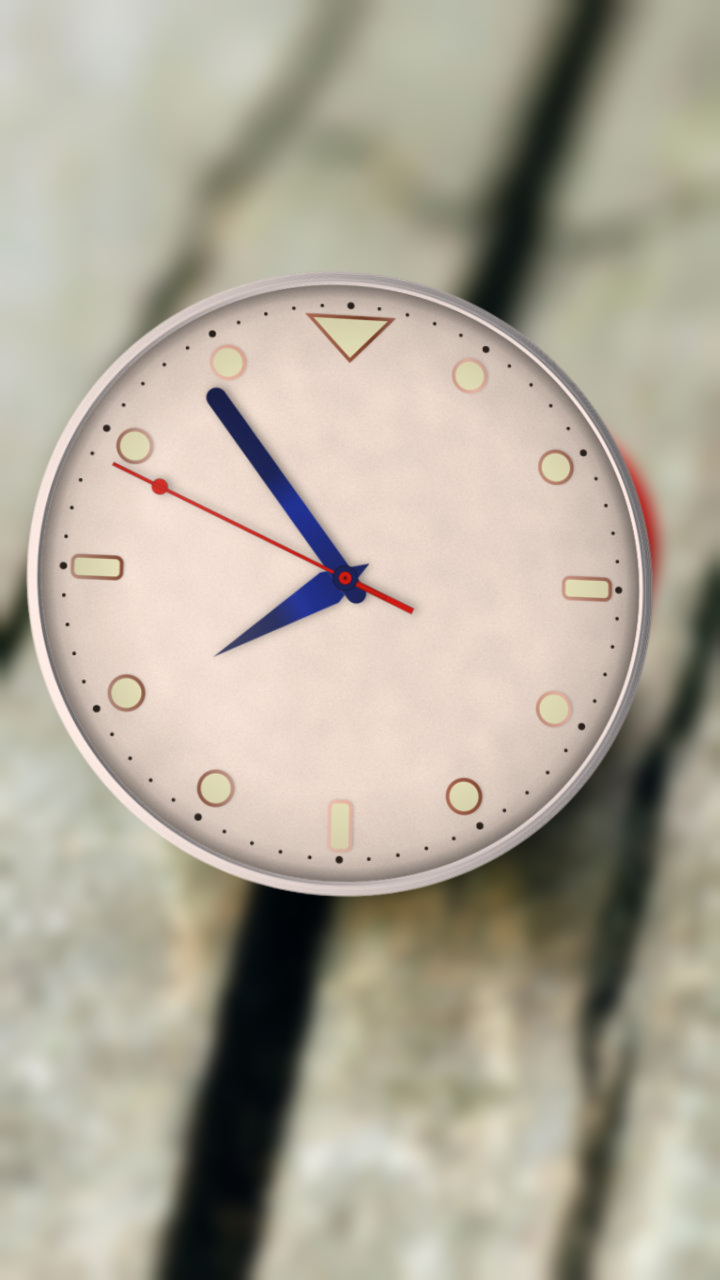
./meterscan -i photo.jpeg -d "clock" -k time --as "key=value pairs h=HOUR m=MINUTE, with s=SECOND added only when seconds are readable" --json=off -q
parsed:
h=7 m=53 s=49
